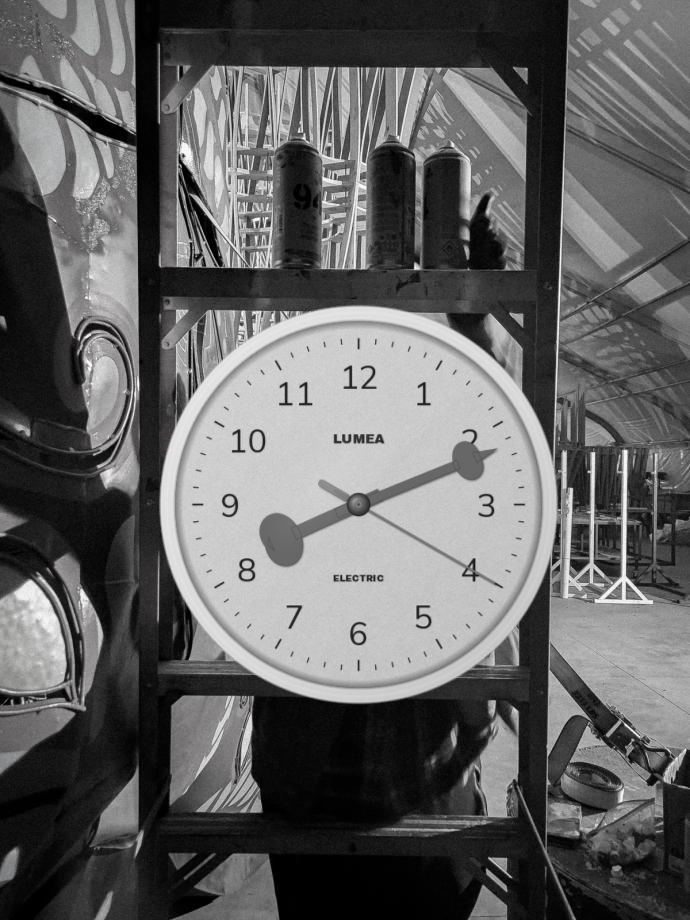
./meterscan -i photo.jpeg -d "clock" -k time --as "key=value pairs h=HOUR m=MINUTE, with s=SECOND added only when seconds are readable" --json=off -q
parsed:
h=8 m=11 s=20
